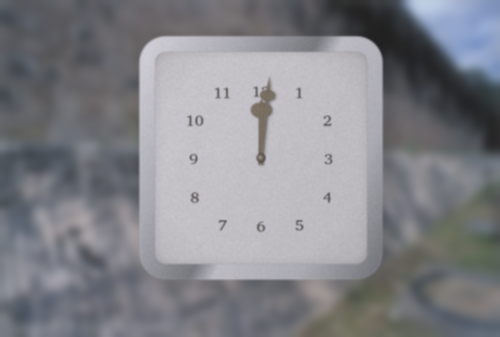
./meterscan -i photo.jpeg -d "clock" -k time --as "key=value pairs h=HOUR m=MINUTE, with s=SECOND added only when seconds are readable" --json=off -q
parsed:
h=12 m=1
